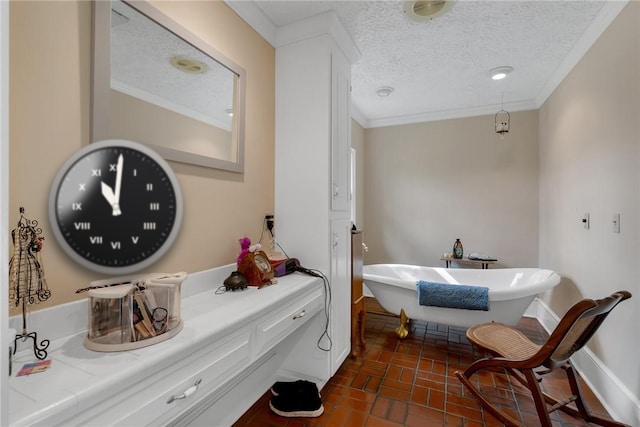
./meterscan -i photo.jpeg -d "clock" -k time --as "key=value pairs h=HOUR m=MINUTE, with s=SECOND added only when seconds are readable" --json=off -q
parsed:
h=11 m=1
